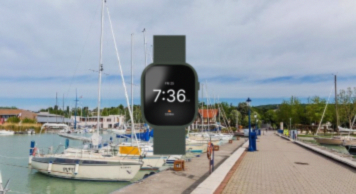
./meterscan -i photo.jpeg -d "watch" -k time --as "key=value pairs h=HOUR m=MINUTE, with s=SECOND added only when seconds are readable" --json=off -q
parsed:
h=7 m=36
